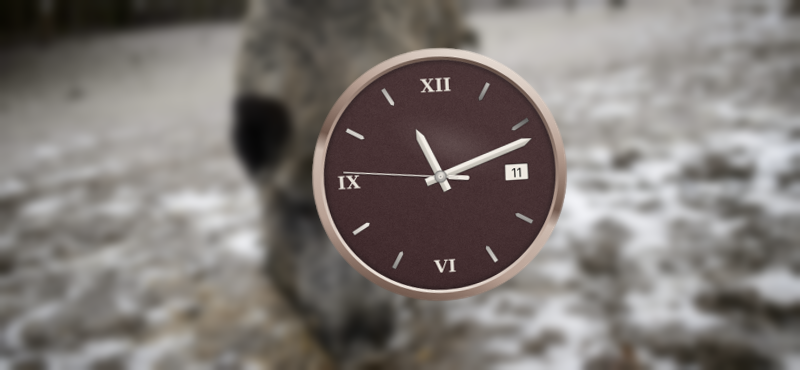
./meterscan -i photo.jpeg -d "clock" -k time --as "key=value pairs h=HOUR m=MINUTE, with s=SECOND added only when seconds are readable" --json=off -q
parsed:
h=11 m=11 s=46
